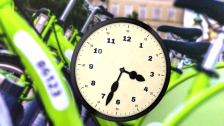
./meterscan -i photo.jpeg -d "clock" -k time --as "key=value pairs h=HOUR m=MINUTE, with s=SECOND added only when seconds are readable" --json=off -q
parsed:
h=3 m=33
